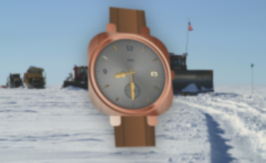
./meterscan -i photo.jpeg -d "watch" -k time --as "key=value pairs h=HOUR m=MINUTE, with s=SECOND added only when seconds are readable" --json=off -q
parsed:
h=8 m=30
